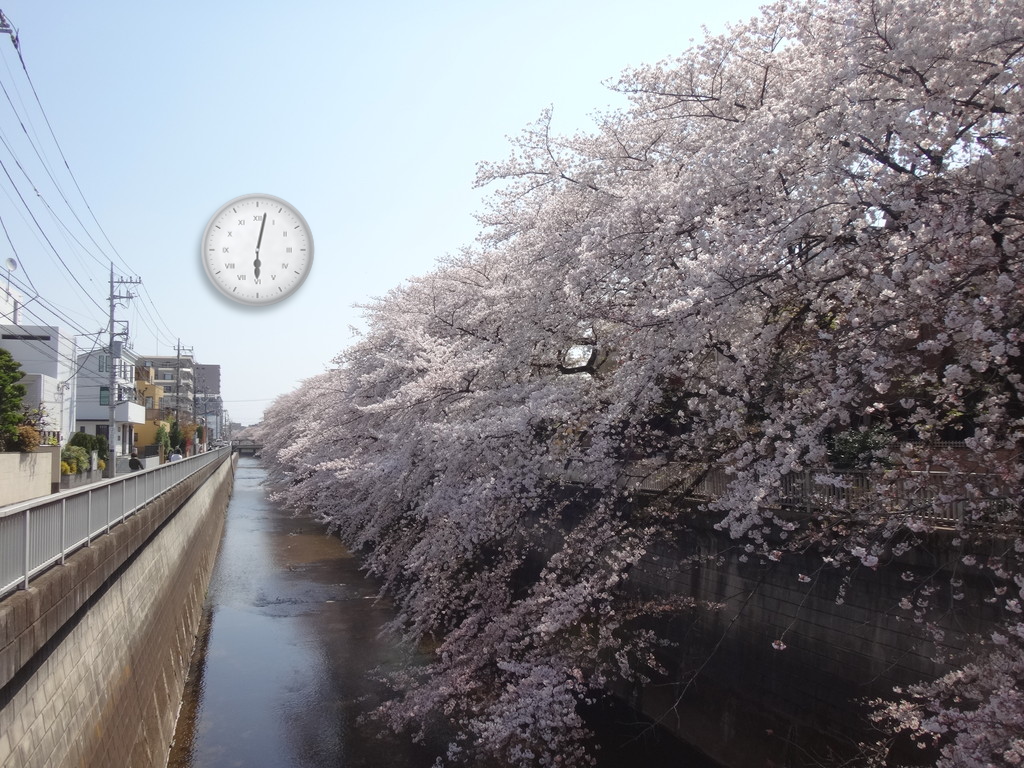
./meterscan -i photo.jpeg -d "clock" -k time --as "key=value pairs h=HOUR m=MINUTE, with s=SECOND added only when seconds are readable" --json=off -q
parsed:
h=6 m=2
